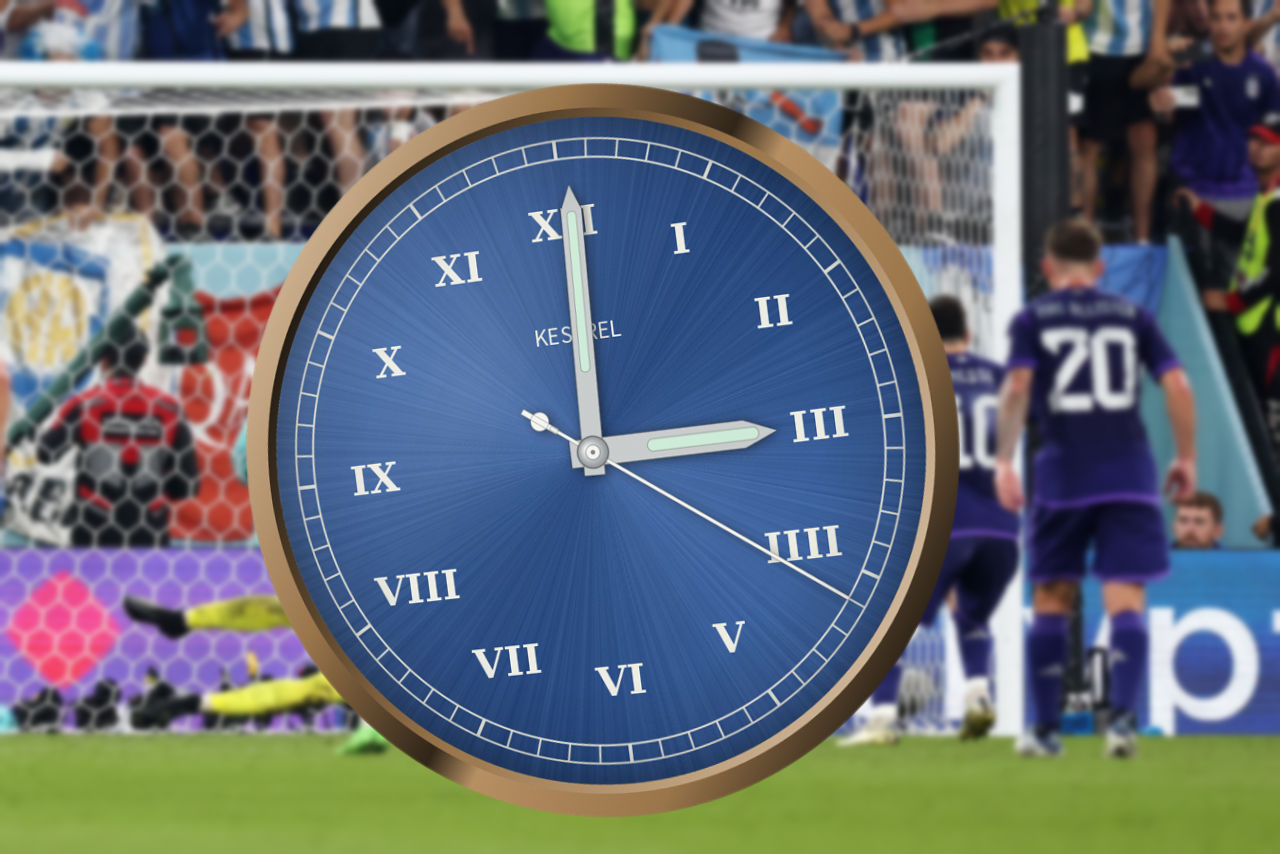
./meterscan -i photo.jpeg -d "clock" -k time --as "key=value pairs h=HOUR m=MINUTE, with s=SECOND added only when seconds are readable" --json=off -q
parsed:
h=3 m=0 s=21
